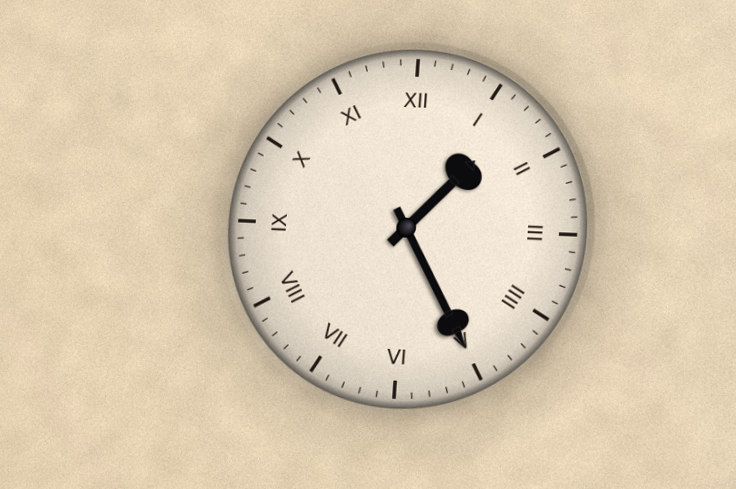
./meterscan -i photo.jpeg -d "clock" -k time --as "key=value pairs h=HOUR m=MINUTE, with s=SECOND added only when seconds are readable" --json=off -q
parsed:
h=1 m=25
